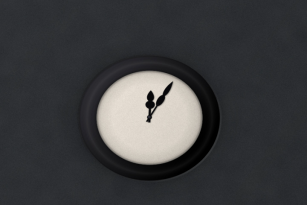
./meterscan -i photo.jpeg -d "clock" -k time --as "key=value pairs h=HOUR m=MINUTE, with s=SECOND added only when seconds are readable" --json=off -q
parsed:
h=12 m=5
